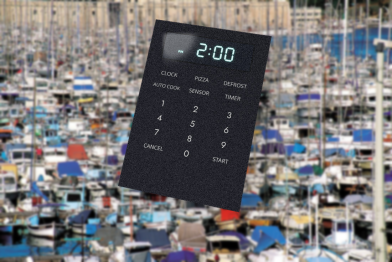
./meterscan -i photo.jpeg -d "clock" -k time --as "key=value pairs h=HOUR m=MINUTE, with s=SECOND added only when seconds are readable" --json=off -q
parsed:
h=2 m=0
